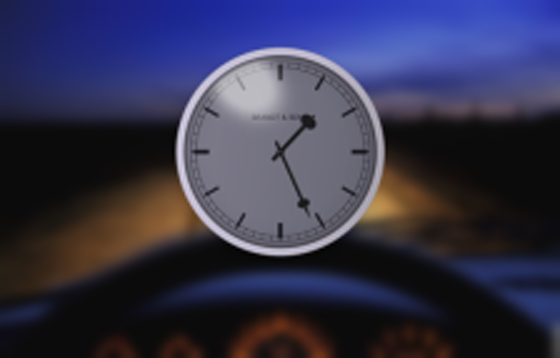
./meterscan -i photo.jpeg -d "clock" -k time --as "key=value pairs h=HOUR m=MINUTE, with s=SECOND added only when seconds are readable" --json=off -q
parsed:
h=1 m=26
